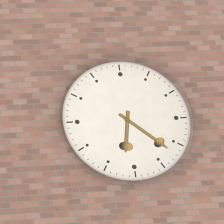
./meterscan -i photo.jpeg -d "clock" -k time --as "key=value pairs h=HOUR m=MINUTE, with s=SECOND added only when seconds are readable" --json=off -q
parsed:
h=6 m=22
